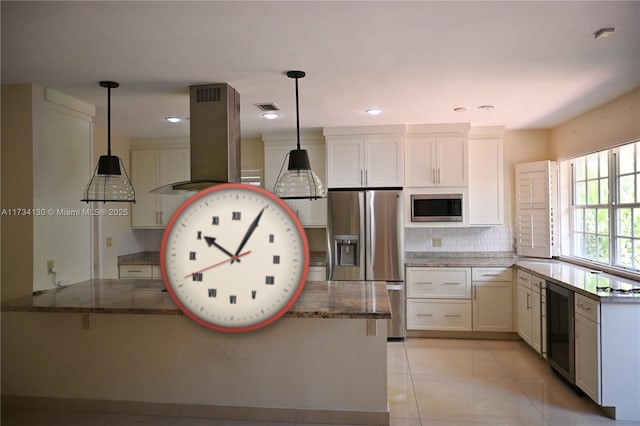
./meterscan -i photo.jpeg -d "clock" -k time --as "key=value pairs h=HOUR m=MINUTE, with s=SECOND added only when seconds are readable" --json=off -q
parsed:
h=10 m=4 s=41
